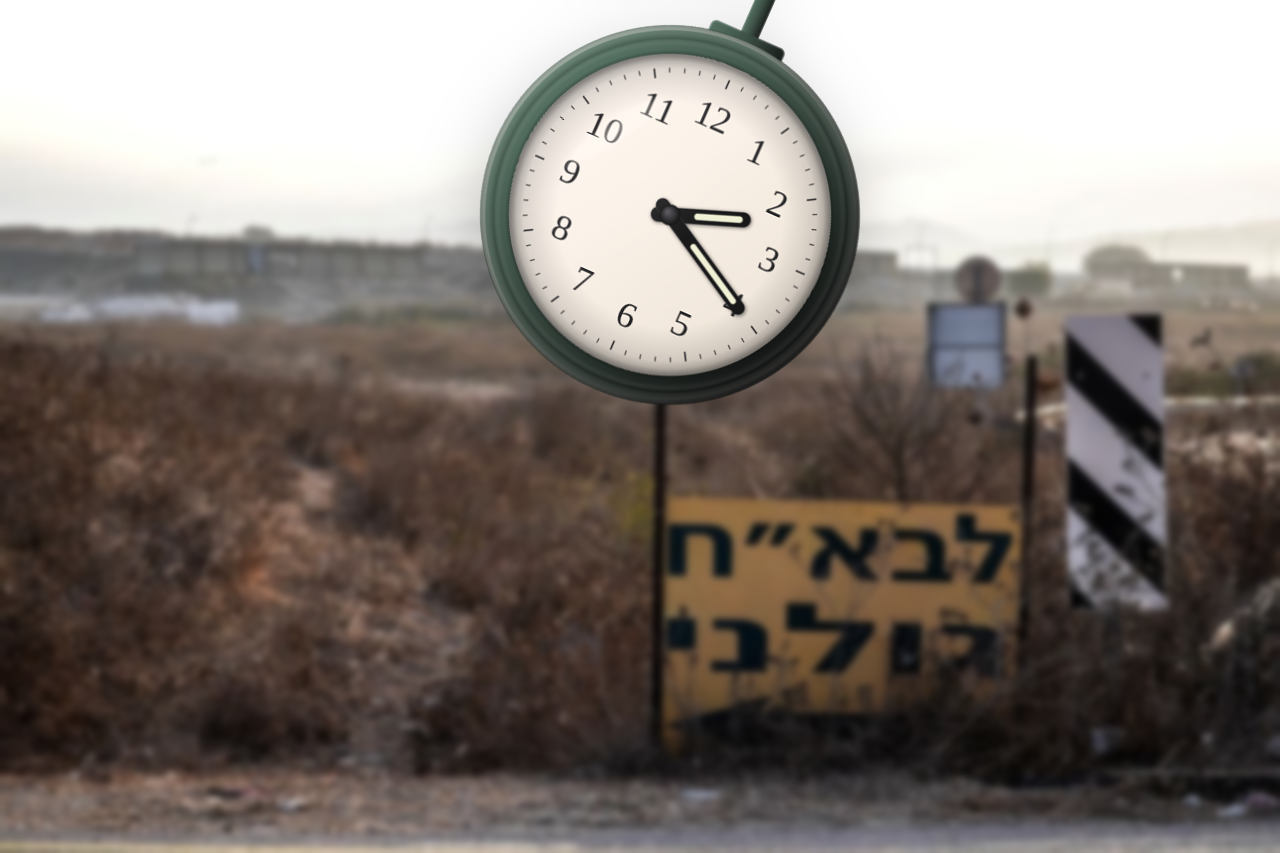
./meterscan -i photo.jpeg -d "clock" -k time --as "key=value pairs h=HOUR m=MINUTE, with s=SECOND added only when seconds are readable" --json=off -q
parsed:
h=2 m=20
